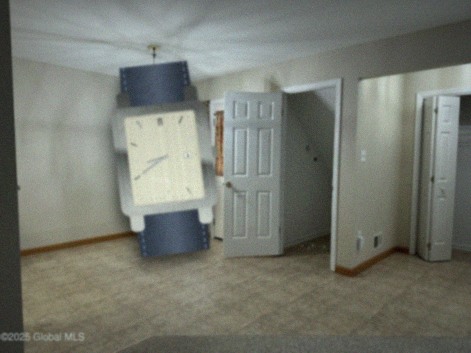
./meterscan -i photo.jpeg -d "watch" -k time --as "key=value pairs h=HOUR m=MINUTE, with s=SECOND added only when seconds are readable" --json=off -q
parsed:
h=8 m=40
